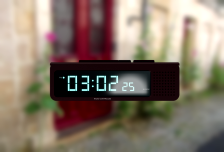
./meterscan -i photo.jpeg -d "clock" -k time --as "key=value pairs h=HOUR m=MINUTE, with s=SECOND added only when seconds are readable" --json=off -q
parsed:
h=3 m=2 s=25
